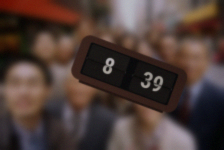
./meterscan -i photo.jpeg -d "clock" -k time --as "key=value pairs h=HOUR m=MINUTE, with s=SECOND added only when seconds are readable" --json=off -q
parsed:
h=8 m=39
